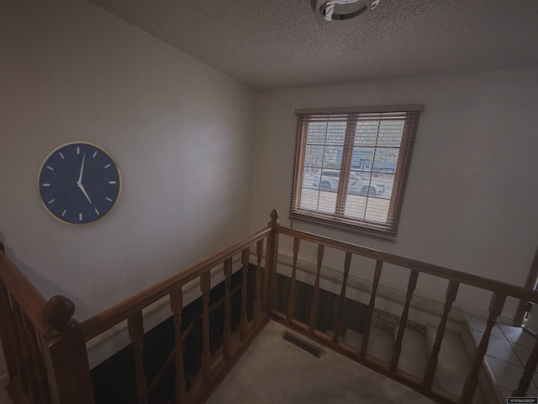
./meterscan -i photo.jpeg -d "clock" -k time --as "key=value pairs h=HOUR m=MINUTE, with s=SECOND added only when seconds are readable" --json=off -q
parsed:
h=5 m=2
